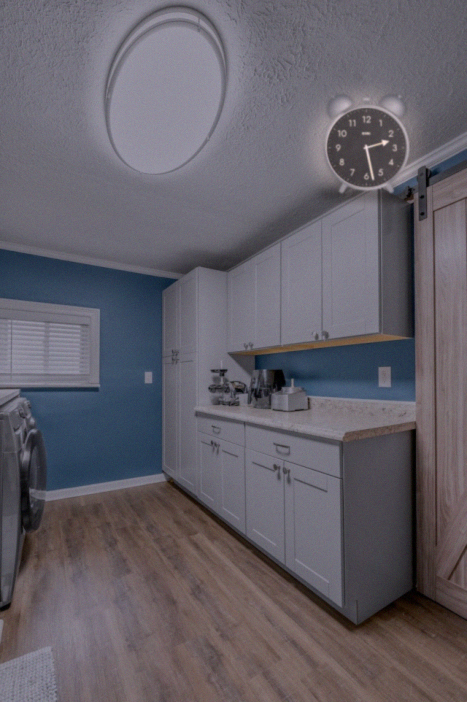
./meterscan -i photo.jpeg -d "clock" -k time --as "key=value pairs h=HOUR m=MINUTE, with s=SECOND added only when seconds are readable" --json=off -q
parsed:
h=2 m=28
